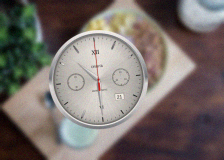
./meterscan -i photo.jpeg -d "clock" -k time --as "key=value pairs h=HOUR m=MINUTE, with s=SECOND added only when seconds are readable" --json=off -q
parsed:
h=10 m=30
